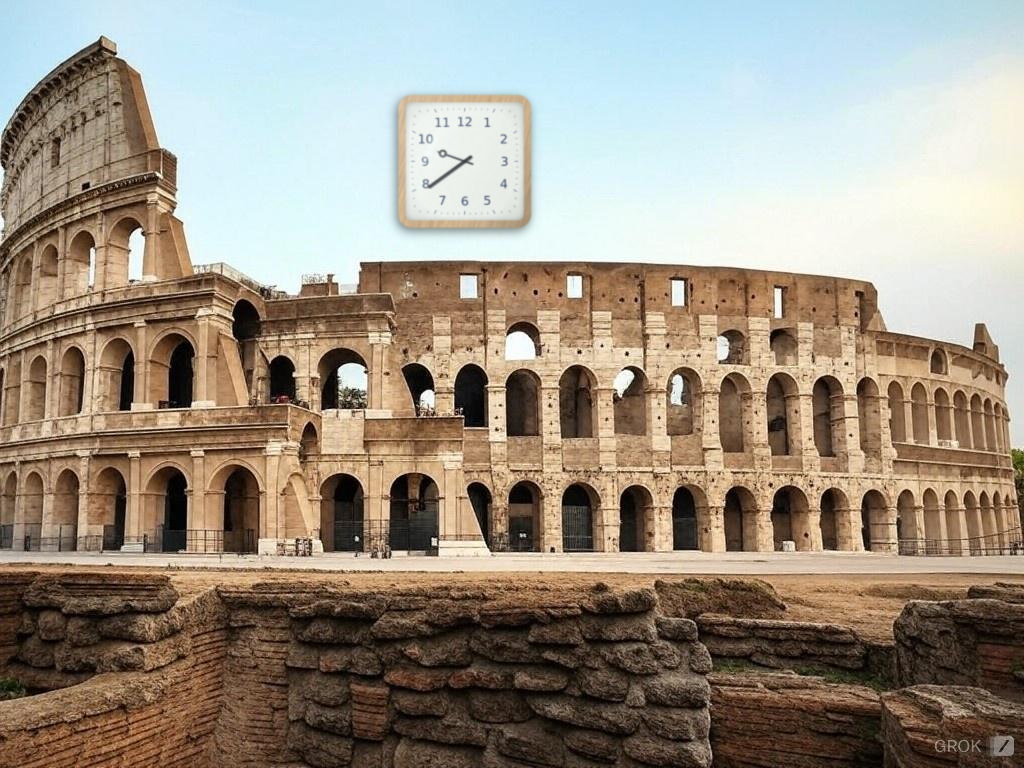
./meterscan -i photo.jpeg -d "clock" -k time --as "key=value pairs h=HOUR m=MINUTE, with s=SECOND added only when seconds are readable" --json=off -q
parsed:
h=9 m=39
